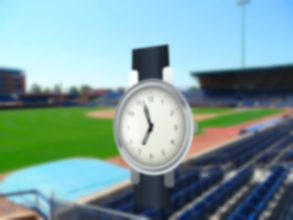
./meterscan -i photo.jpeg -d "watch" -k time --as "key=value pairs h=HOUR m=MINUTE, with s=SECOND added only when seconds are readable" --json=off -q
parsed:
h=6 m=57
